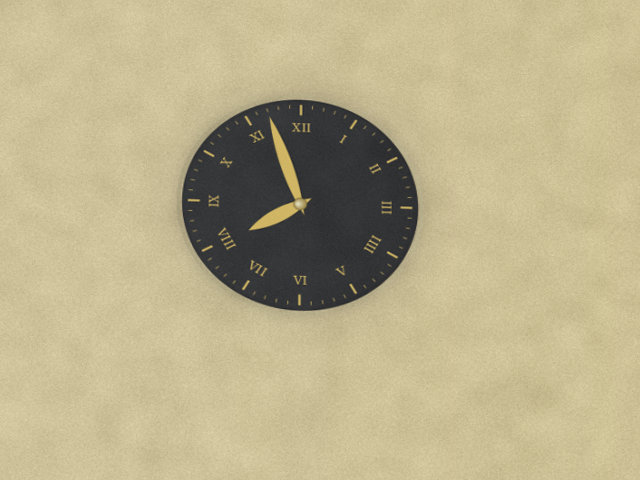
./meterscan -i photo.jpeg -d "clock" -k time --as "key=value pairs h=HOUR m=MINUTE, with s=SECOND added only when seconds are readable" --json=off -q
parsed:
h=7 m=57
